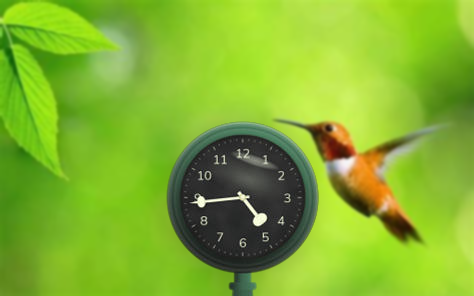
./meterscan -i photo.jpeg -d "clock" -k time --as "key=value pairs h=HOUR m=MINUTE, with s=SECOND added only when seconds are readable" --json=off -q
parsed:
h=4 m=44
